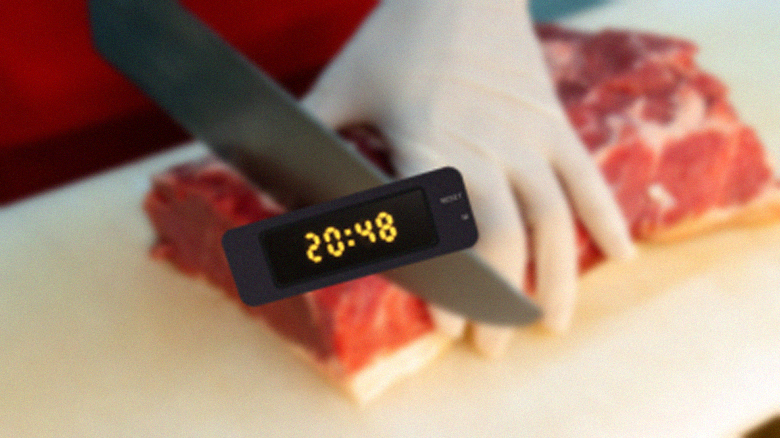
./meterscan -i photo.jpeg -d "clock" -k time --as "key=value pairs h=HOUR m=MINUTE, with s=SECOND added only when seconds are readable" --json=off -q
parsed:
h=20 m=48
